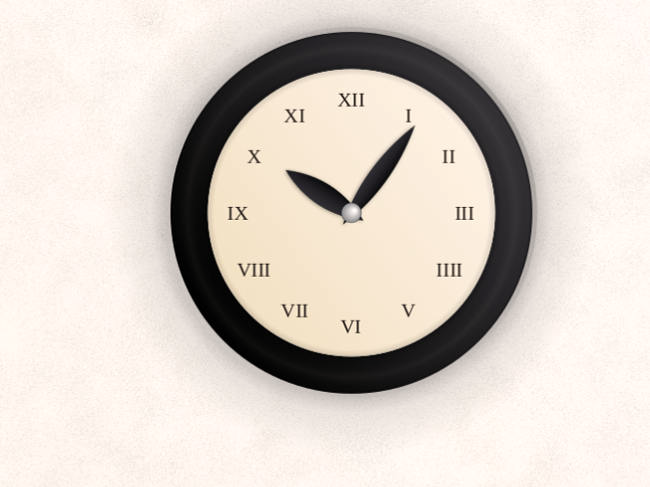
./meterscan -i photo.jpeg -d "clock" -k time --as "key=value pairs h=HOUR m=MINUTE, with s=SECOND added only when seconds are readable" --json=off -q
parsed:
h=10 m=6
